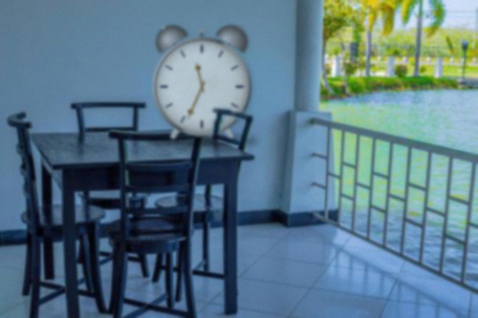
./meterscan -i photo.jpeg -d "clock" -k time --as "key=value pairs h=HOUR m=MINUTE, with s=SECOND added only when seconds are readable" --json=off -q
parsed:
h=11 m=34
